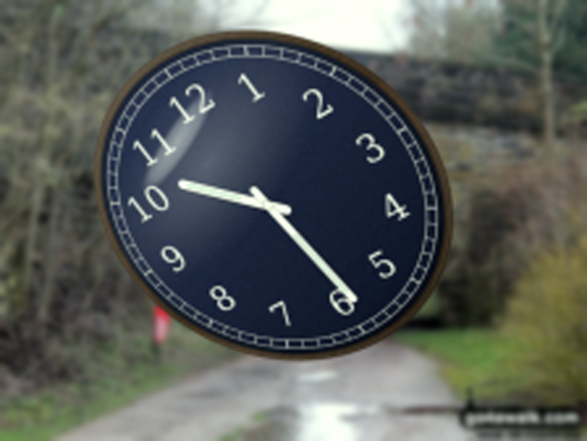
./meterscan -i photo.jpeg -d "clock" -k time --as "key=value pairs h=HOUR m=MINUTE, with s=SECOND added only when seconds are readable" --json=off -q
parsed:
h=10 m=29
